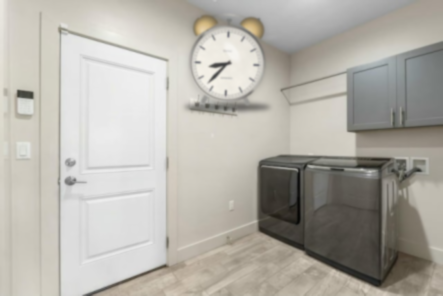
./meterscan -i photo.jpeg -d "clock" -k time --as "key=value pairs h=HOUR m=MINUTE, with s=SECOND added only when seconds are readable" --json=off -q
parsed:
h=8 m=37
